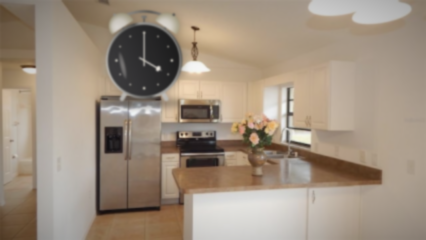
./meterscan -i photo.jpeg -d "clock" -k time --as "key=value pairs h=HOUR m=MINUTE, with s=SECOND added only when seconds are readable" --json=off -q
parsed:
h=4 m=0
